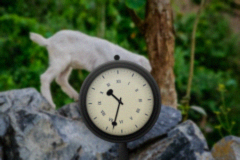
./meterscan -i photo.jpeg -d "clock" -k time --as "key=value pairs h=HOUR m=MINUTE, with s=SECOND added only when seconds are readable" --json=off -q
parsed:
h=10 m=33
